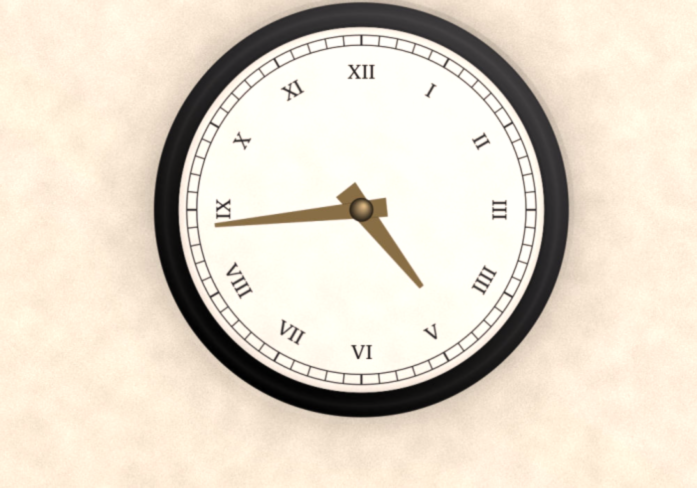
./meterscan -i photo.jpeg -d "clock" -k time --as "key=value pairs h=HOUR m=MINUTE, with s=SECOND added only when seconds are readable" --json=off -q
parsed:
h=4 m=44
